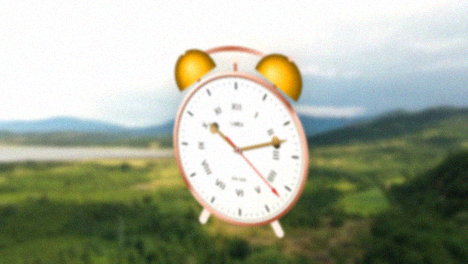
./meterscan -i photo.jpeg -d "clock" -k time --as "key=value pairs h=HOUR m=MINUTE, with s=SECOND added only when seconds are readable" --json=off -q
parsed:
h=10 m=12 s=22
